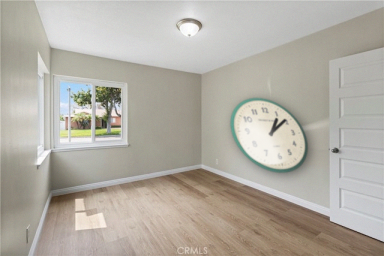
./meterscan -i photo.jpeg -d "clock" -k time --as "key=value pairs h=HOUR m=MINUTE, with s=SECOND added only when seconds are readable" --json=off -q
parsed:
h=1 m=9
